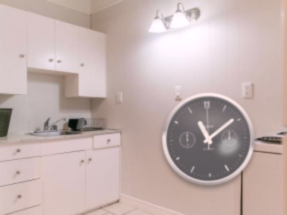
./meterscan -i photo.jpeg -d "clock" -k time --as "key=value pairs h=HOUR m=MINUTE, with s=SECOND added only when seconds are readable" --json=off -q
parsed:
h=11 m=9
